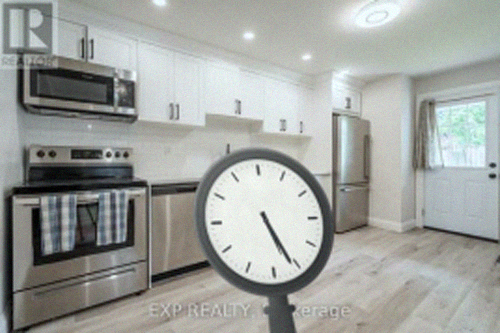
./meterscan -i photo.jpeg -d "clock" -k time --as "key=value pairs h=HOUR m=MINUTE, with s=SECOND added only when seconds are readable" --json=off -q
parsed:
h=5 m=26
